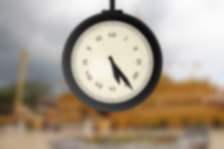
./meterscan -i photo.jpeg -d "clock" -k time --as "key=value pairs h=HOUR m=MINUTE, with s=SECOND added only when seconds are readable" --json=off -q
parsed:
h=5 m=24
